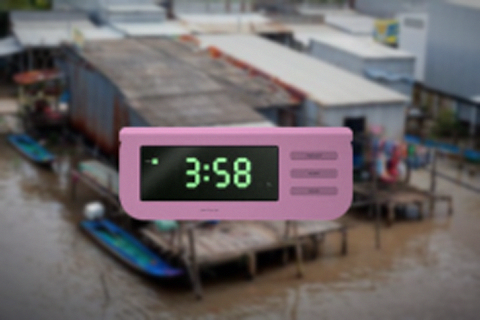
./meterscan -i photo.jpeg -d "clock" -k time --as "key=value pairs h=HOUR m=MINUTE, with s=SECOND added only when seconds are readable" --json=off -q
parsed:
h=3 m=58
